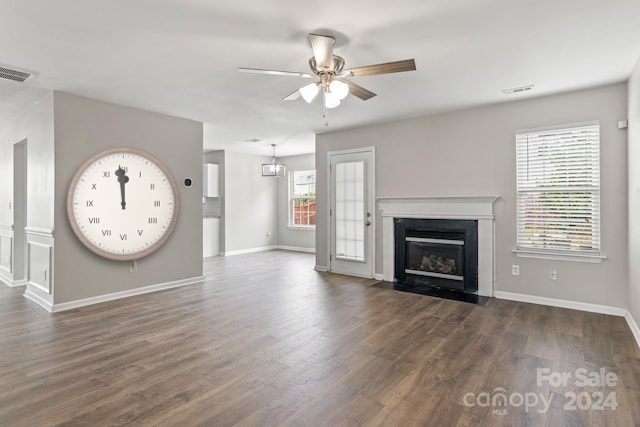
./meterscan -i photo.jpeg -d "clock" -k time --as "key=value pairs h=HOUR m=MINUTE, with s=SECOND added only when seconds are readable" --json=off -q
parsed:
h=11 m=59
